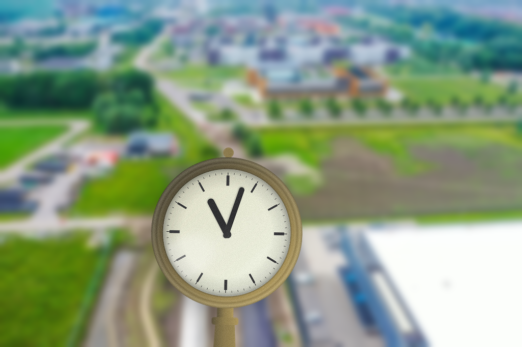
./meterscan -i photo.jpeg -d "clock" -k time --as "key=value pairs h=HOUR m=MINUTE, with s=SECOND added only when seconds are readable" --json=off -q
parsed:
h=11 m=3
